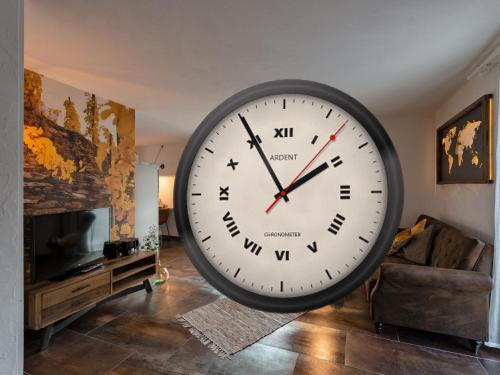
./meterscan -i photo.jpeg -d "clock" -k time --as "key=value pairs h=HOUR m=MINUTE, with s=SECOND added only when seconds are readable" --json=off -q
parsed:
h=1 m=55 s=7
